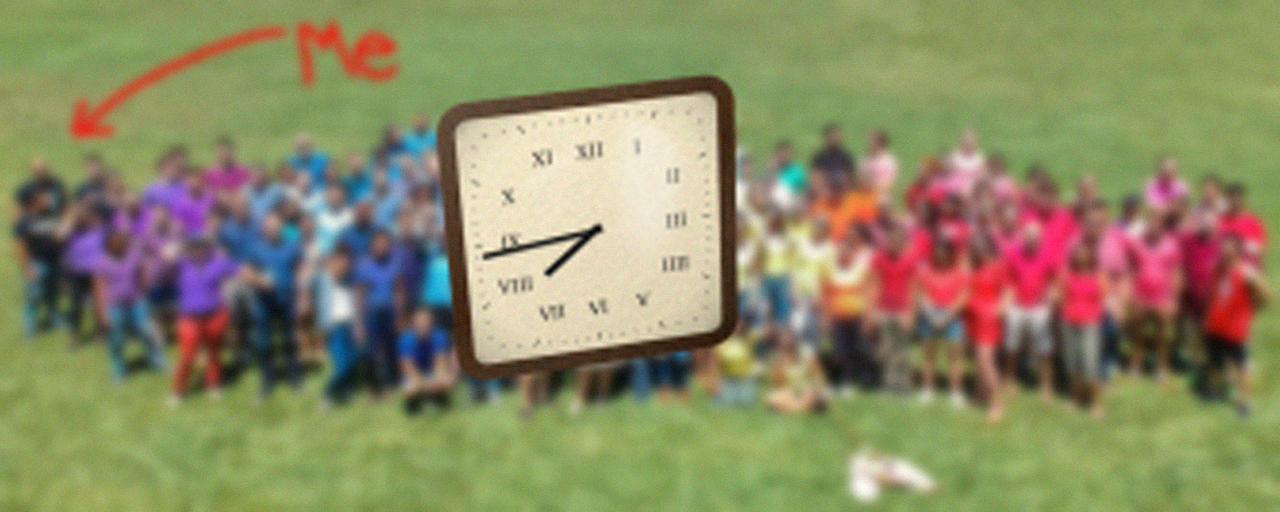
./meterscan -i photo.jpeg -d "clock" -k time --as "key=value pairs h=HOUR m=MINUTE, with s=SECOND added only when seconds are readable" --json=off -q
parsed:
h=7 m=44
